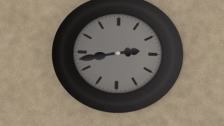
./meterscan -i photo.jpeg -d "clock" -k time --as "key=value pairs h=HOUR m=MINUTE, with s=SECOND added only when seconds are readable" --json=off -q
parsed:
h=2 m=43
